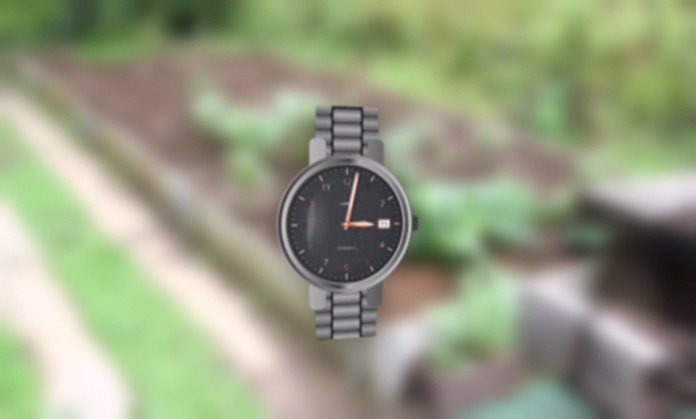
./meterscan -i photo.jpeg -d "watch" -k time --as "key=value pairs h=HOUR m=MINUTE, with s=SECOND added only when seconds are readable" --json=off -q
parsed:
h=3 m=2
